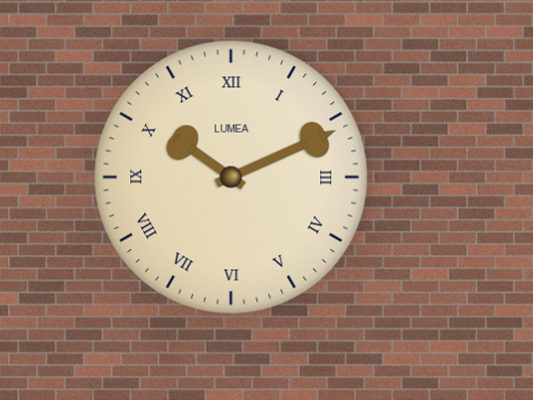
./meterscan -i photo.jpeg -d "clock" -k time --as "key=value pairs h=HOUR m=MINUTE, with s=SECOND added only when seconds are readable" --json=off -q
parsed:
h=10 m=11
